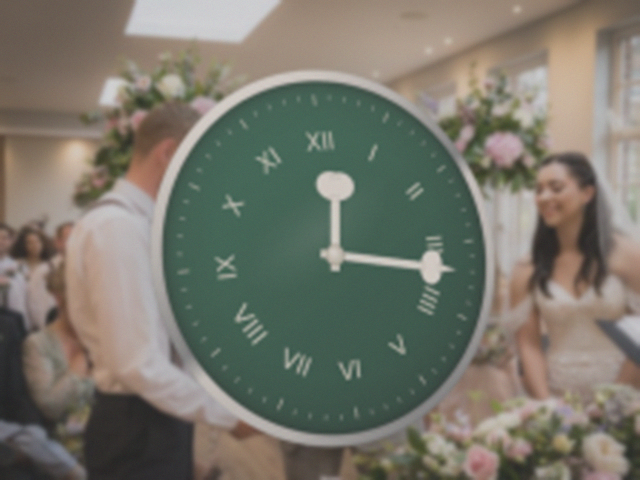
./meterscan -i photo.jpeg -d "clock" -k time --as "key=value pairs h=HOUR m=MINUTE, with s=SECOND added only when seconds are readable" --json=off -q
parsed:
h=12 m=17
